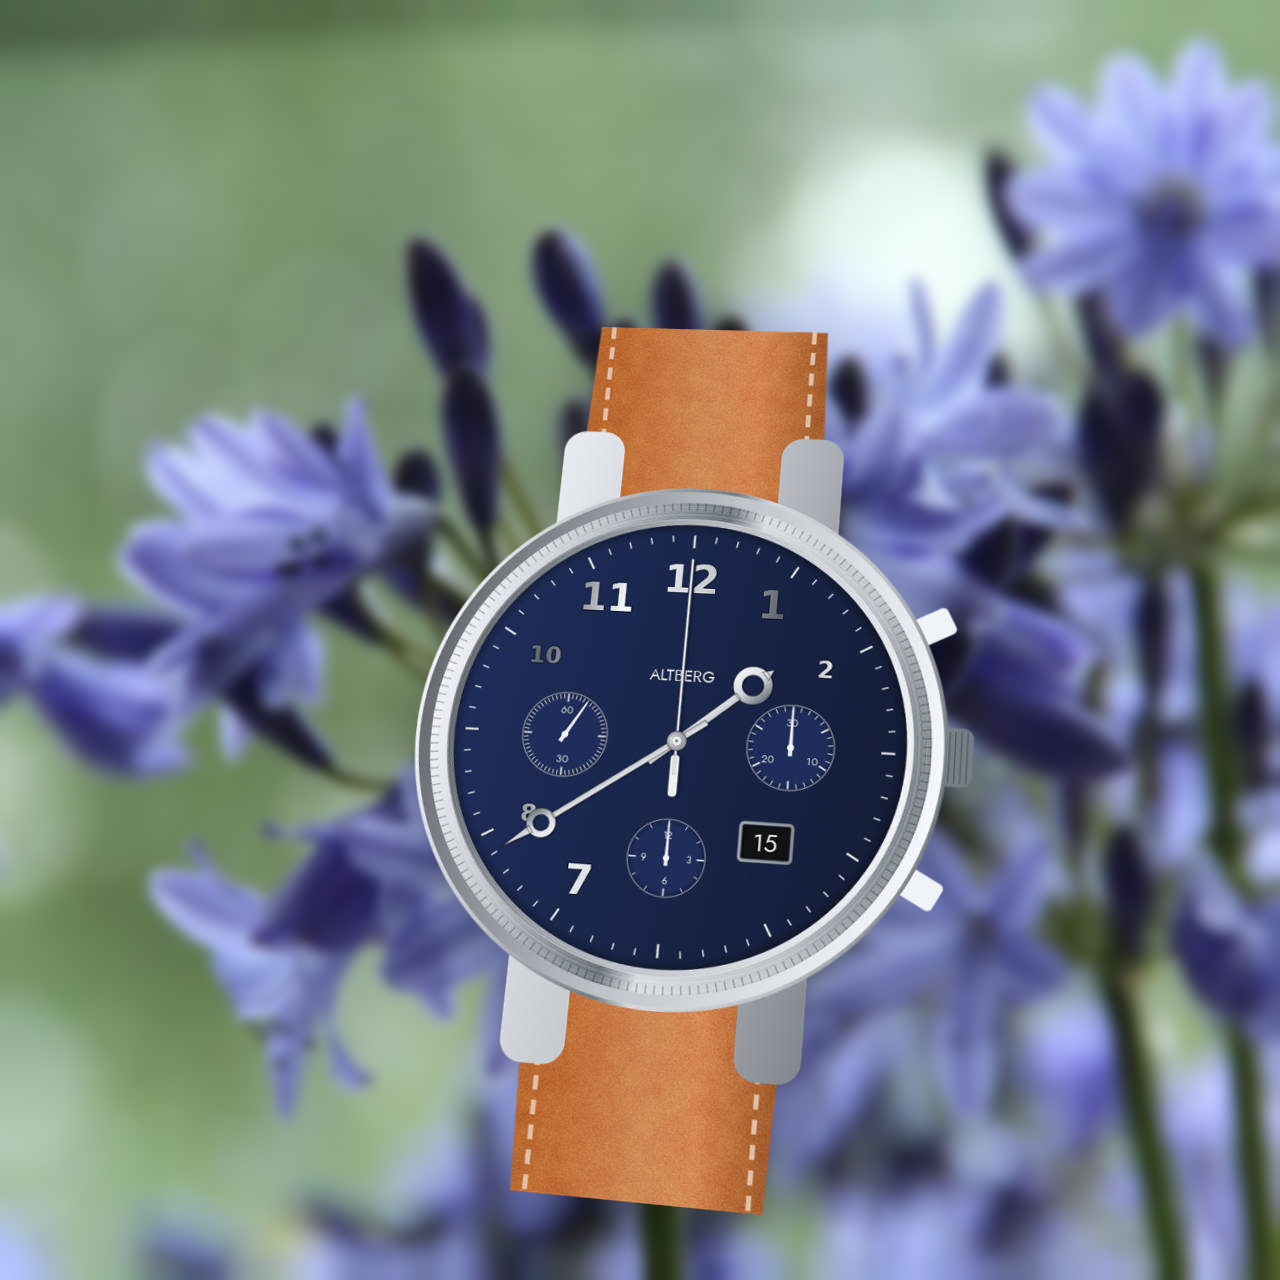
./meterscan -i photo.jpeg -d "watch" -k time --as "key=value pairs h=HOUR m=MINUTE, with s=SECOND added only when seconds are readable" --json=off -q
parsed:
h=1 m=39 s=5
